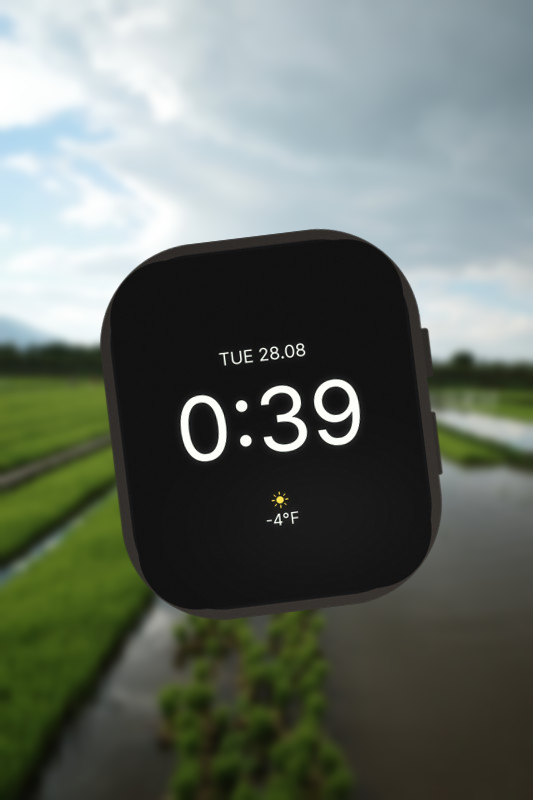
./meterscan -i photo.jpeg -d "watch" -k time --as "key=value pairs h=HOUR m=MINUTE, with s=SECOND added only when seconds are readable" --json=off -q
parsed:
h=0 m=39
